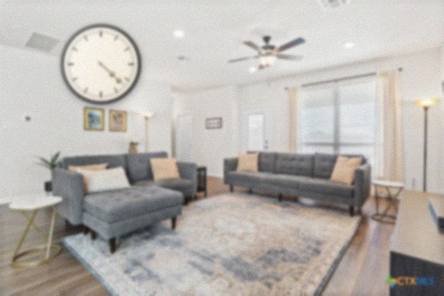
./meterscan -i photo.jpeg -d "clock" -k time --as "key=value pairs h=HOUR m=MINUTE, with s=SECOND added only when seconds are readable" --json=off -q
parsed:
h=4 m=22
